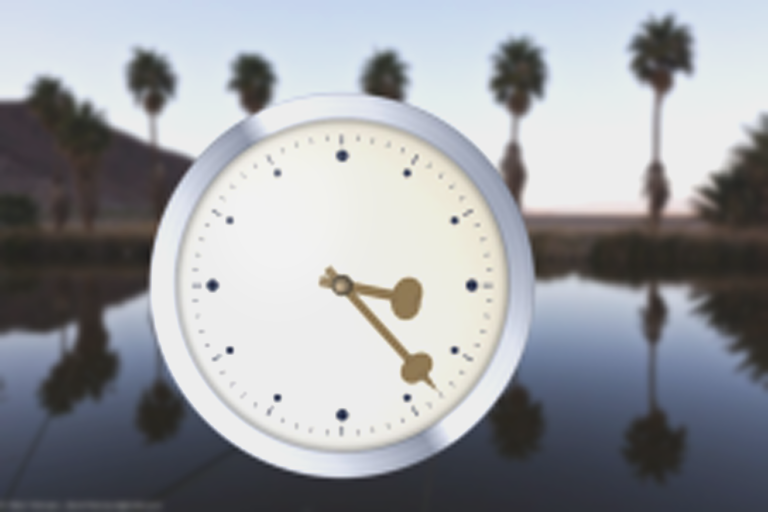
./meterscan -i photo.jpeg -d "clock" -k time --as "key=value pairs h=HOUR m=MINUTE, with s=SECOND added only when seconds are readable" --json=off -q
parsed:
h=3 m=23
